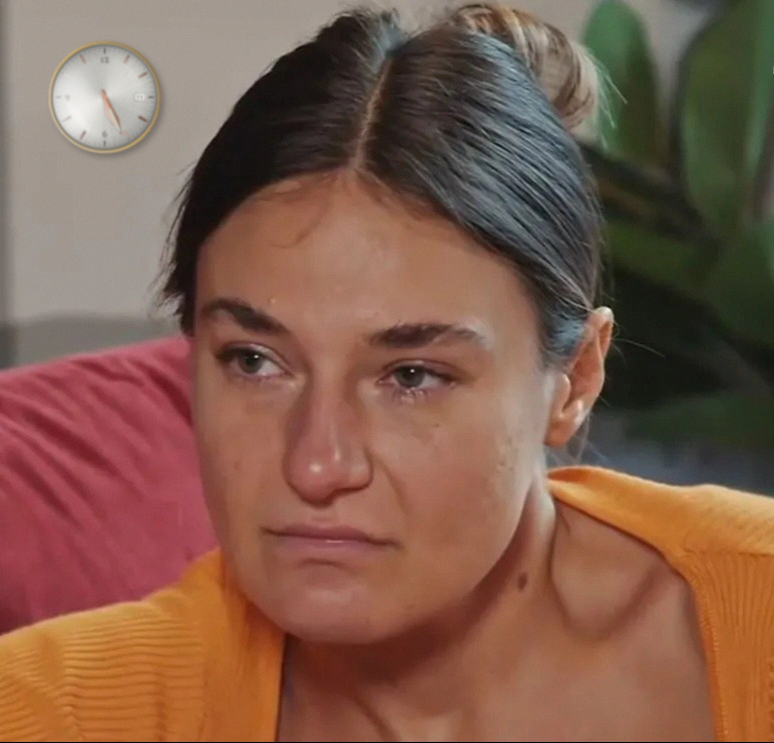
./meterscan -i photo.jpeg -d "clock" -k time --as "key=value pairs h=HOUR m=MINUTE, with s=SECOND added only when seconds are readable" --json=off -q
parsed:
h=5 m=26
